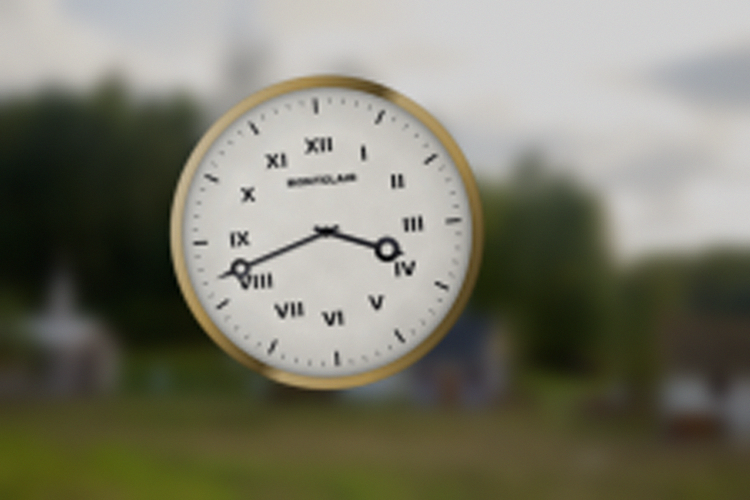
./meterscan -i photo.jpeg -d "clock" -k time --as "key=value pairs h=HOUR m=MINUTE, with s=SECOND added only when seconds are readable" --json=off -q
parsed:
h=3 m=42
